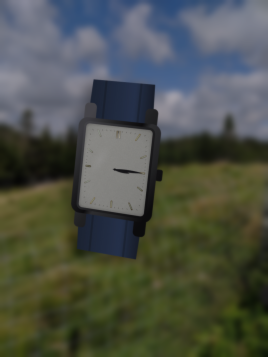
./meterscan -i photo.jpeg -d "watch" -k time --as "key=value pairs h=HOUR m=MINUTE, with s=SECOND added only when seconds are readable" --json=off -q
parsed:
h=3 m=15
